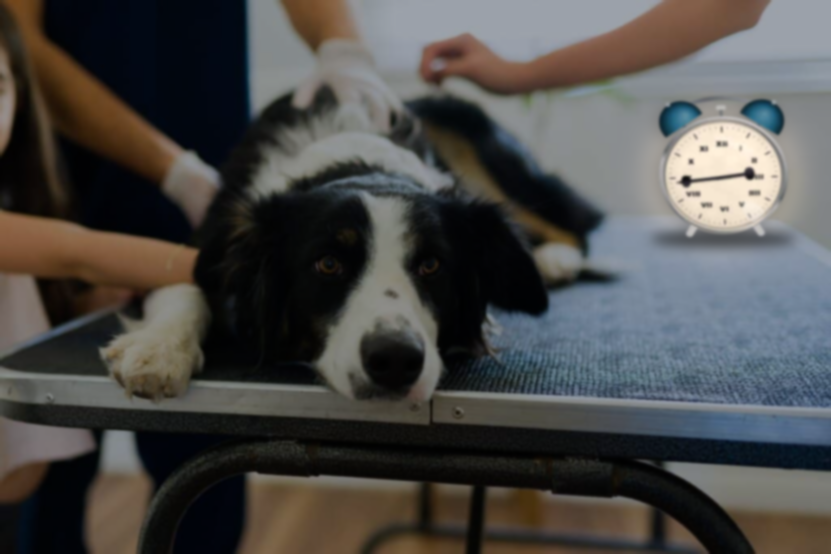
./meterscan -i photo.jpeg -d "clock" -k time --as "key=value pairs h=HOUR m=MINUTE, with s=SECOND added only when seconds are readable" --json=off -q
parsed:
h=2 m=44
